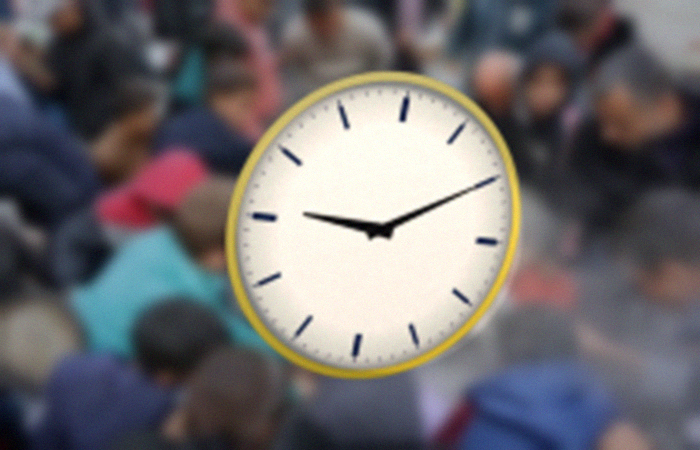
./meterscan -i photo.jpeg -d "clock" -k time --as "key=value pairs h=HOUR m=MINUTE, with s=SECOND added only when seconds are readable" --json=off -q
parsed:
h=9 m=10
